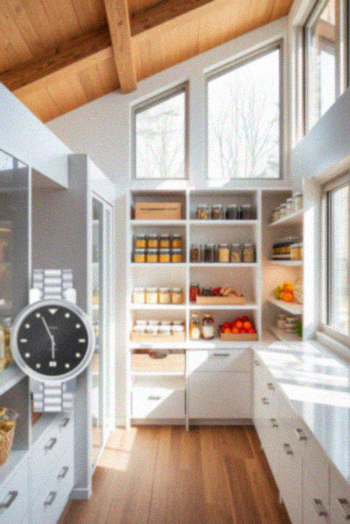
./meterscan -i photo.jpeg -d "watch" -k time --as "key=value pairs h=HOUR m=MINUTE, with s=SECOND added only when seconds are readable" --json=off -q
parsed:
h=5 m=56
